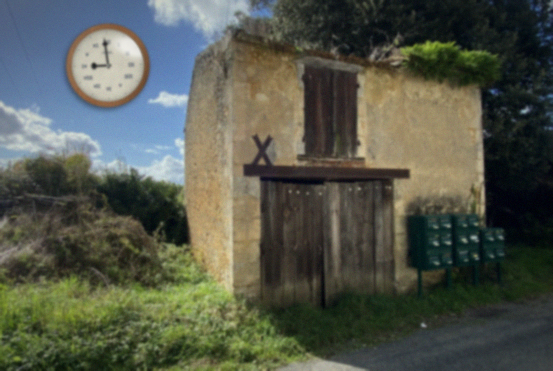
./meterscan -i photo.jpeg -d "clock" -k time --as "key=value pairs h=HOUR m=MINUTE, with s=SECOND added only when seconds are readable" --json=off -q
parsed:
h=8 m=59
